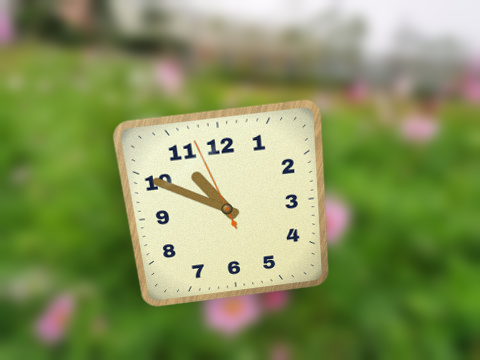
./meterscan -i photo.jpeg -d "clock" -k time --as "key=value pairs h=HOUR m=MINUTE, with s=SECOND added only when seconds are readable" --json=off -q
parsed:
h=10 m=49 s=57
